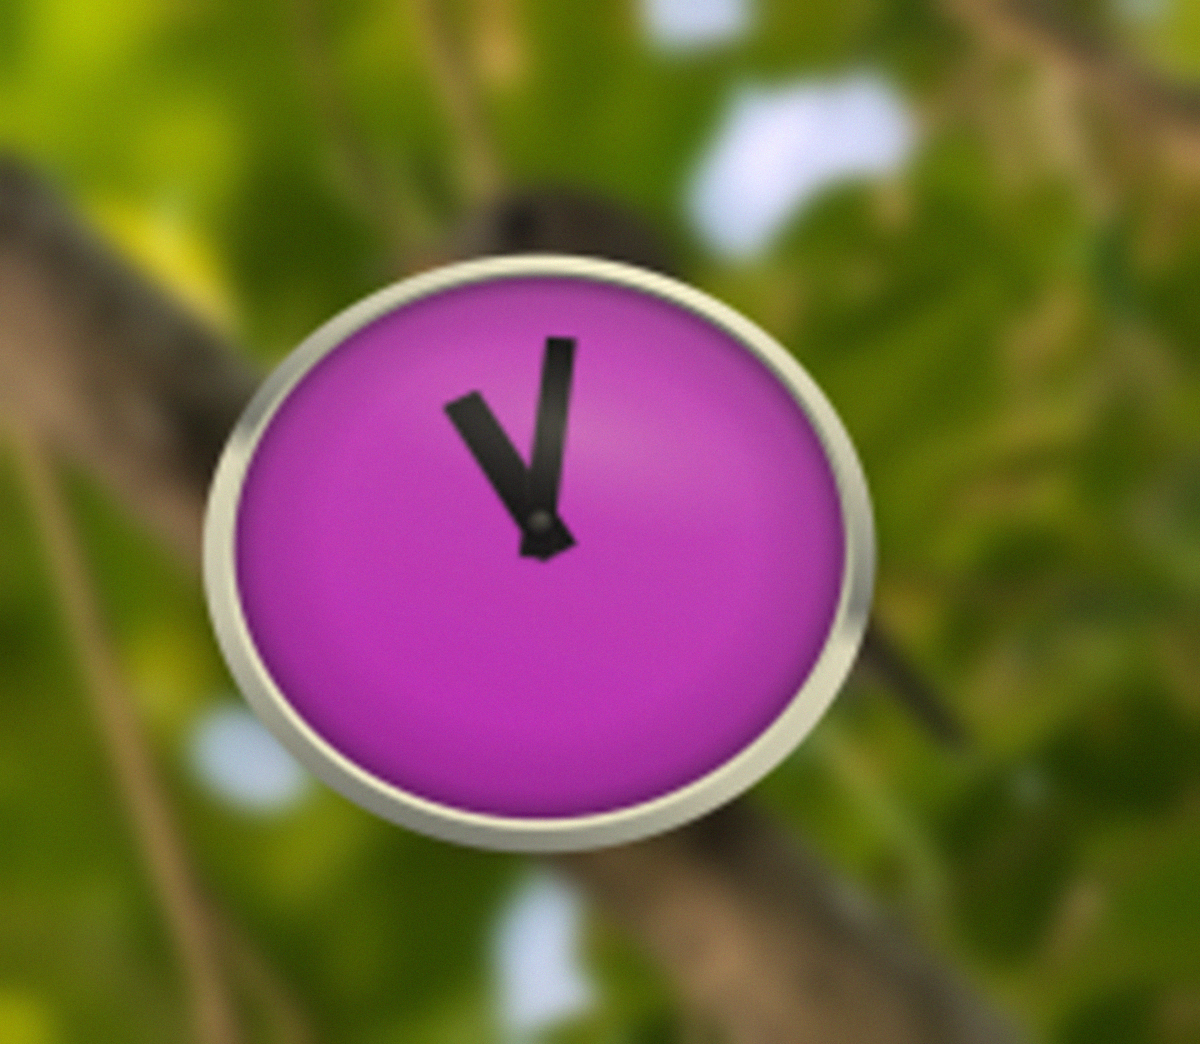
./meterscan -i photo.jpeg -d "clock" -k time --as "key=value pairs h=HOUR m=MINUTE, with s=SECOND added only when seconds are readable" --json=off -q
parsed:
h=11 m=1
